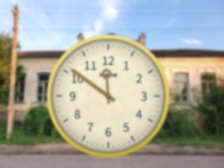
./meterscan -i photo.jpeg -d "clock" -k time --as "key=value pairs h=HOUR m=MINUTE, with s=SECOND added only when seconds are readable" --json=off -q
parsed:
h=11 m=51
